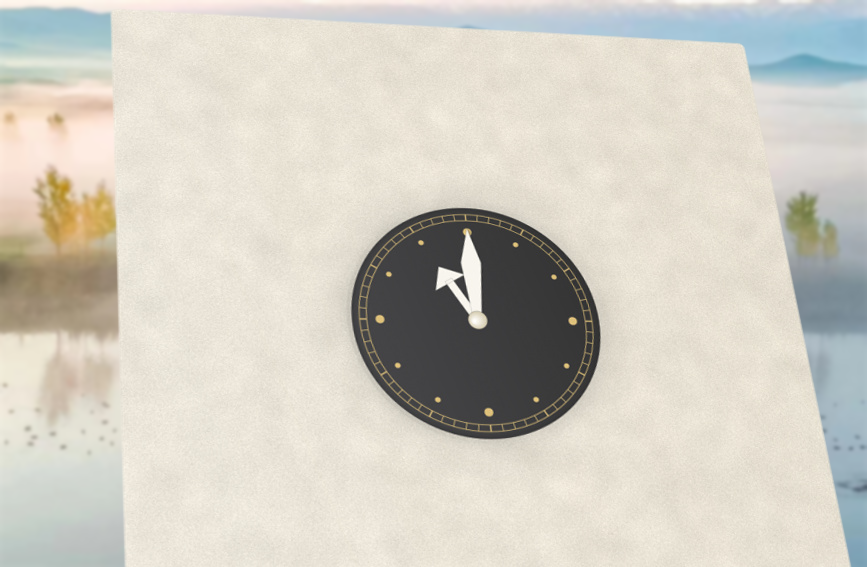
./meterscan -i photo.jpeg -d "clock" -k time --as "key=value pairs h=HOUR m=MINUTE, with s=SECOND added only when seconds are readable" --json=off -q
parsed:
h=11 m=0
